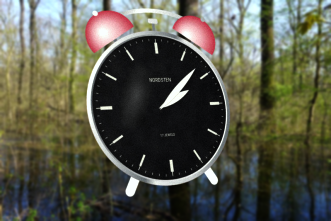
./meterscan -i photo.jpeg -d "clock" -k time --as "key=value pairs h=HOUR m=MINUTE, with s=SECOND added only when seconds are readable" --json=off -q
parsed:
h=2 m=8
